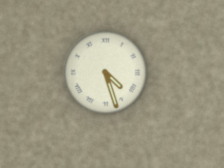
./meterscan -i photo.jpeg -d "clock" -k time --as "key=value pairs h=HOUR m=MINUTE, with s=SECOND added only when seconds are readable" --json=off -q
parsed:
h=4 m=27
